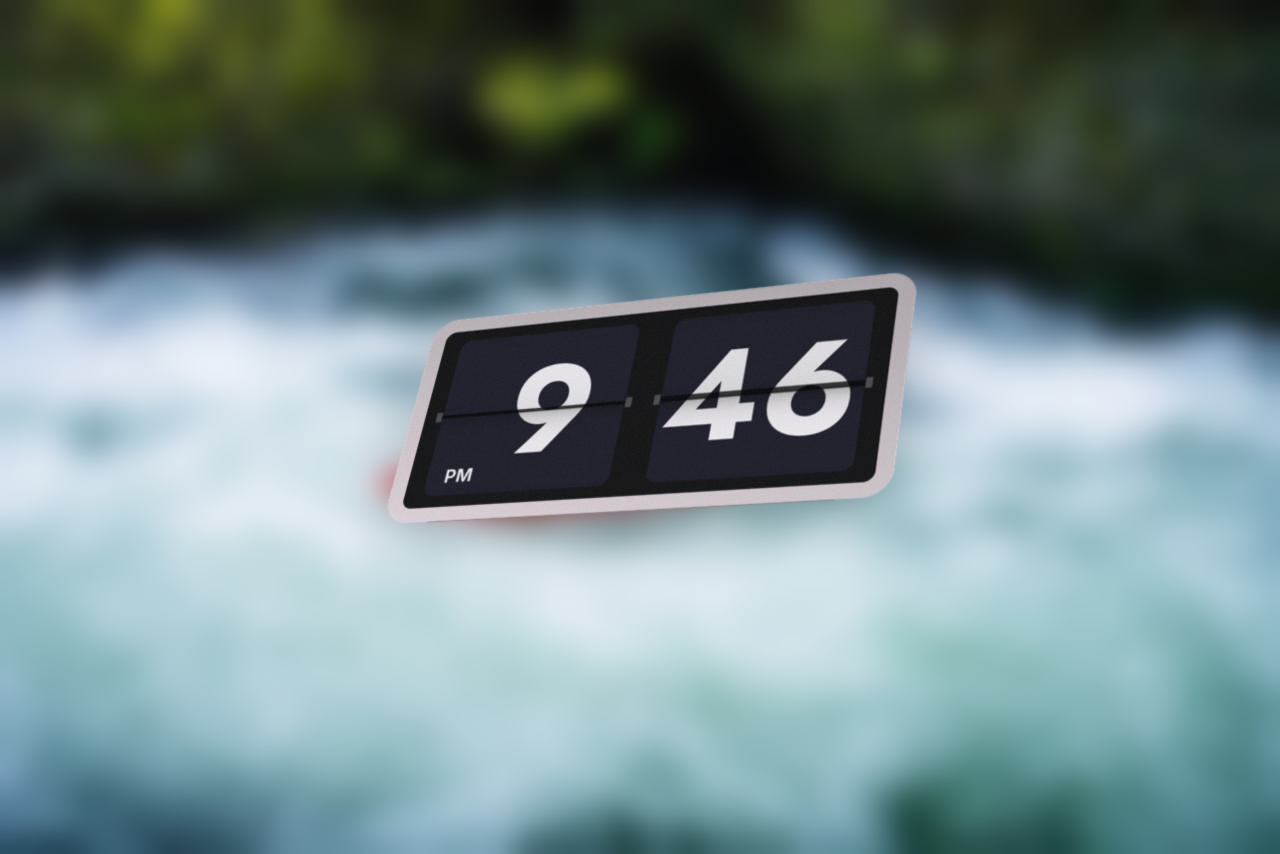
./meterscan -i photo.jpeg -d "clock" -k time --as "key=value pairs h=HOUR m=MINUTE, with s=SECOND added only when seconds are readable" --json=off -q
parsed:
h=9 m=46
